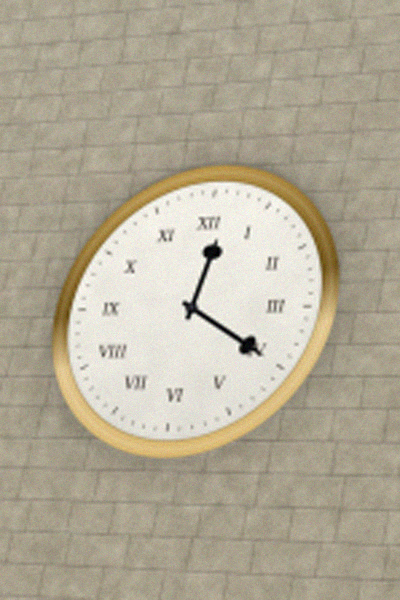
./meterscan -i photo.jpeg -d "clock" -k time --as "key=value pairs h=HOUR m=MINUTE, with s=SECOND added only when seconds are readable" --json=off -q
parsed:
h=12 m=20
